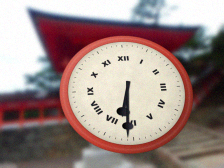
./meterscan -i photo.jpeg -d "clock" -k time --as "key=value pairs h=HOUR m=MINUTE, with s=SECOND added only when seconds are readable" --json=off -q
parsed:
h=6 m=31
